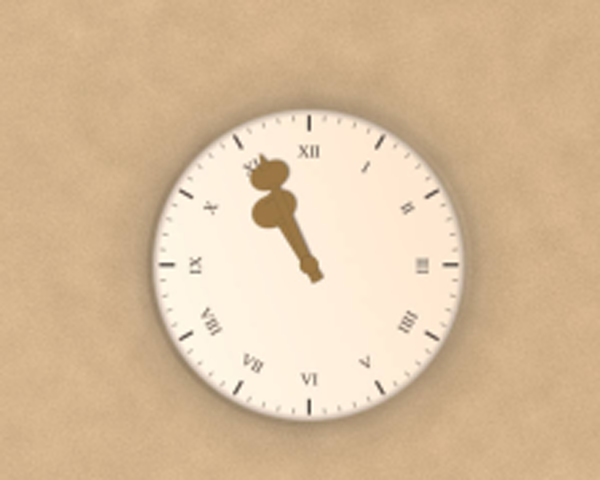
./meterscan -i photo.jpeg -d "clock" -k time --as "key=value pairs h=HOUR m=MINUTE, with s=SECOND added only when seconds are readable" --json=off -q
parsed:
h=10 m=56
